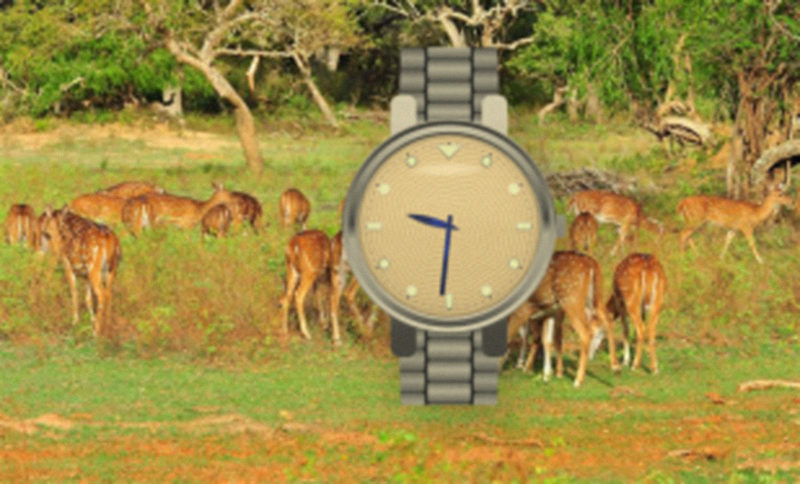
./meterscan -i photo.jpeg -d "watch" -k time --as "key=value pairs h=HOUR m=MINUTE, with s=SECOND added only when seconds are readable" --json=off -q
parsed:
h=9 m=31
